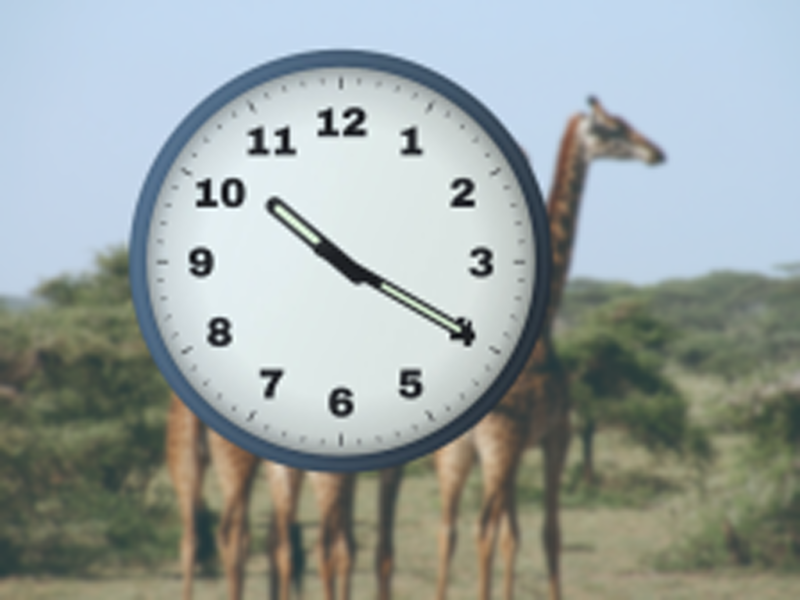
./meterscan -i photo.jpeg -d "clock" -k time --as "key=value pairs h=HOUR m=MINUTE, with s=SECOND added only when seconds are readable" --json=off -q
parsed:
h=10 m=20
